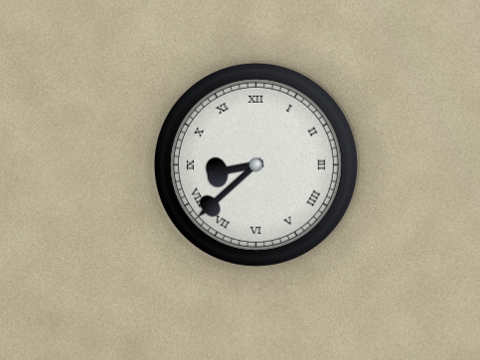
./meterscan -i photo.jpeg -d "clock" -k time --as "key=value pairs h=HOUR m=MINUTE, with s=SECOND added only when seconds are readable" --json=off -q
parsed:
h=8 m=38
